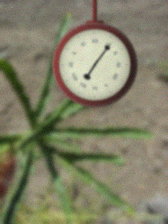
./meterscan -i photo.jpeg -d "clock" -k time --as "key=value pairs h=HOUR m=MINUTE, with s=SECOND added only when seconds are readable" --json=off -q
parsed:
h=7 m=6
